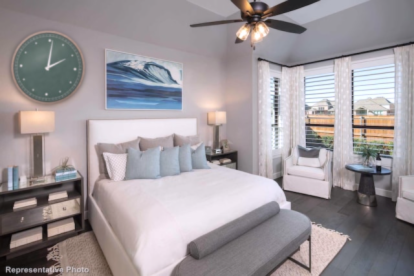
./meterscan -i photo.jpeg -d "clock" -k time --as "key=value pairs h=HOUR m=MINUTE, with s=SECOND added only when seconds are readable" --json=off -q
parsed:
h=2 m=1
